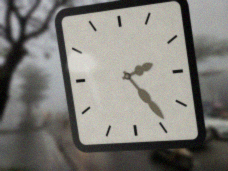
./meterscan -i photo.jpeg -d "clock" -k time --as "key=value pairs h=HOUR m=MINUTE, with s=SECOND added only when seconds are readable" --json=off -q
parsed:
h=2 m=24
